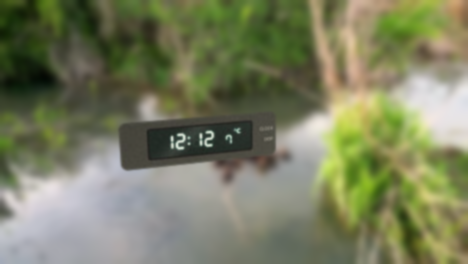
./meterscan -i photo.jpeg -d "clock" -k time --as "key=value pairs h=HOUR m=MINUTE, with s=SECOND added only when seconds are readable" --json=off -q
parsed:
h=12 m=12
